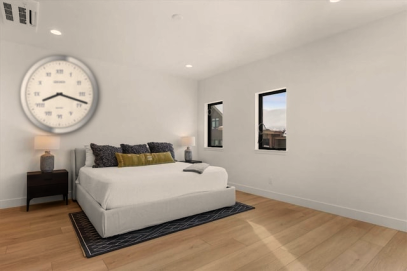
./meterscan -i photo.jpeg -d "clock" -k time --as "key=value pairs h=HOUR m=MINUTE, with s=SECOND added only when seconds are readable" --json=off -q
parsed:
h=8 m=18
